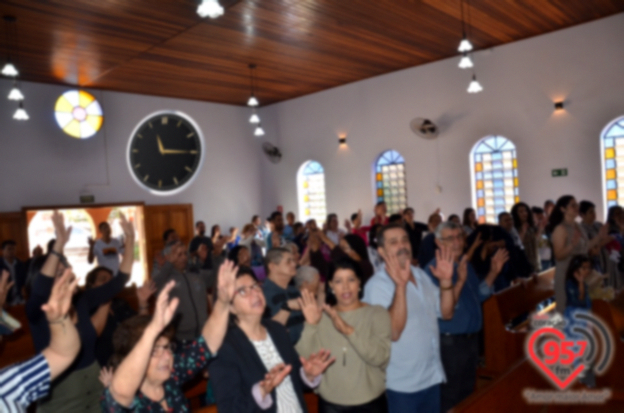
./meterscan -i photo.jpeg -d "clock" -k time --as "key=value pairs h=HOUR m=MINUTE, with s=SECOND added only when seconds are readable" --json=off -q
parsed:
h=11 m=15
